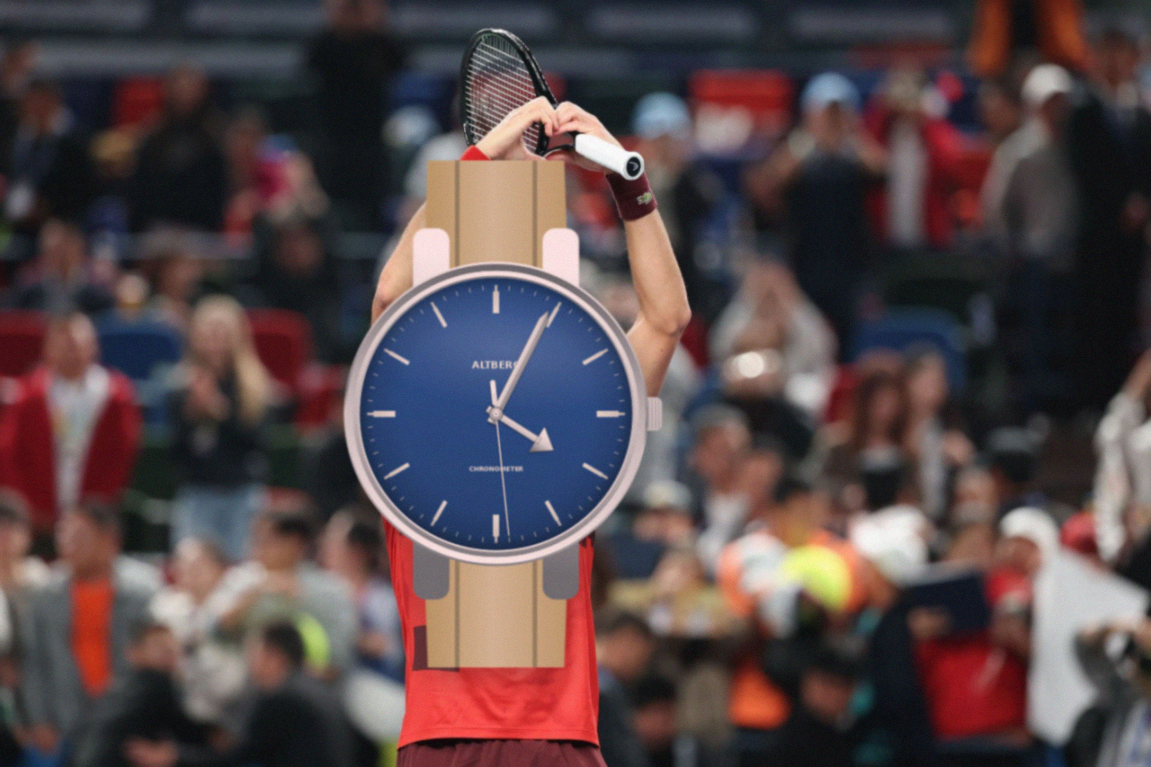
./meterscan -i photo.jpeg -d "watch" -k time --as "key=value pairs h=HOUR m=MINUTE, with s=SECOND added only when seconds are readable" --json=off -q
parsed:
h=4 m=4 s=29
